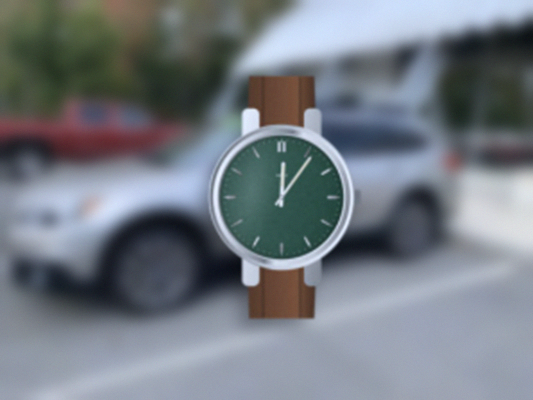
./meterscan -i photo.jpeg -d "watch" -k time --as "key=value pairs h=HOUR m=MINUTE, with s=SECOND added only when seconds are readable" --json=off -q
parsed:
h=12 m=6
